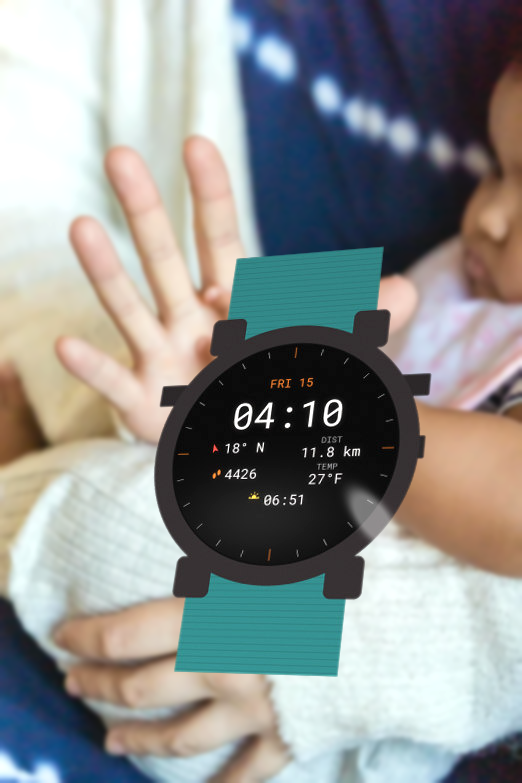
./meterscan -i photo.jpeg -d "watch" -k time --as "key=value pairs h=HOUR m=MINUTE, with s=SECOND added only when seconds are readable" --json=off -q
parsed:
h=4 m=10
